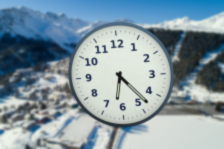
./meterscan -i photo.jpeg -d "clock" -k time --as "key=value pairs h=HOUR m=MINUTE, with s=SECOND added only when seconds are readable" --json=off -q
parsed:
h=6 m=23
